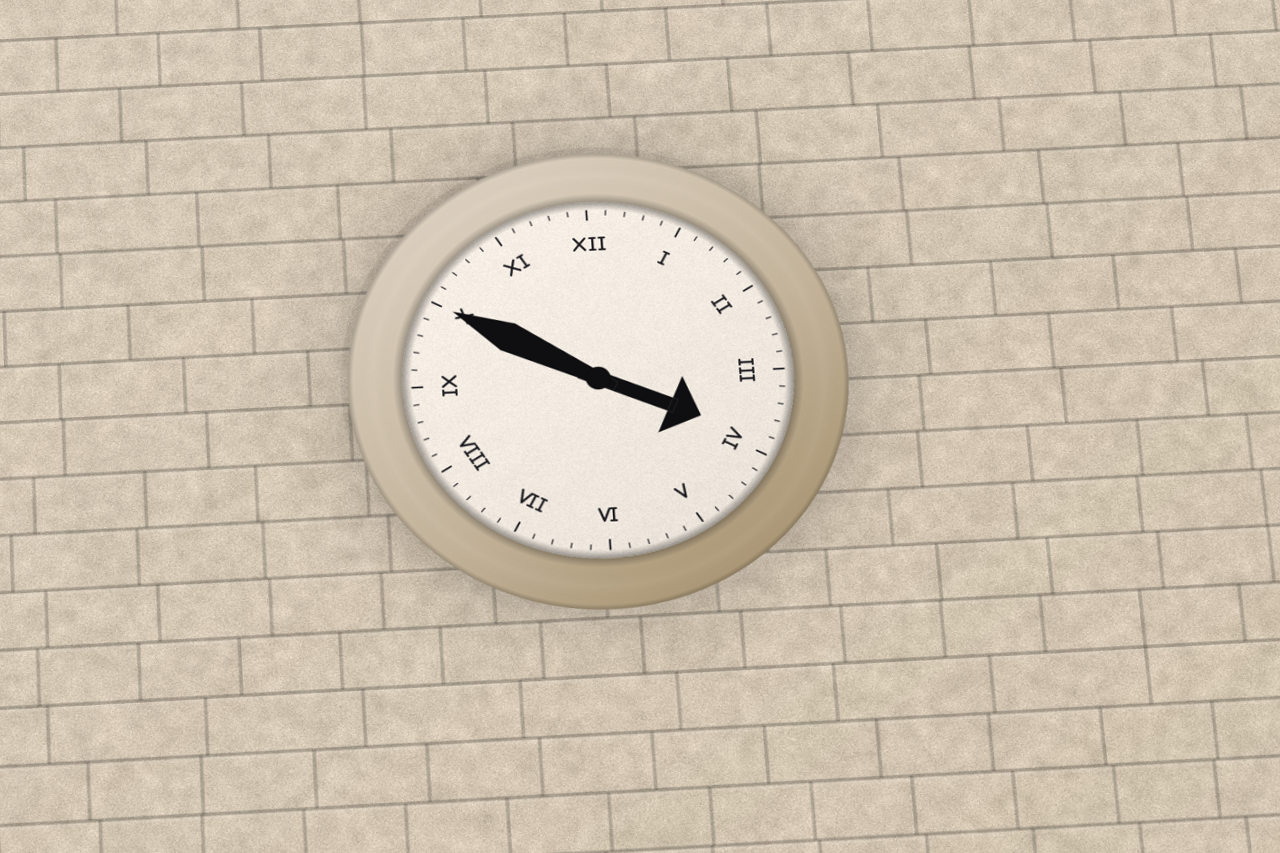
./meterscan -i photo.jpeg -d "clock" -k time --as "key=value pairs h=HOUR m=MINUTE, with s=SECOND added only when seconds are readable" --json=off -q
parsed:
h=3 m=50
